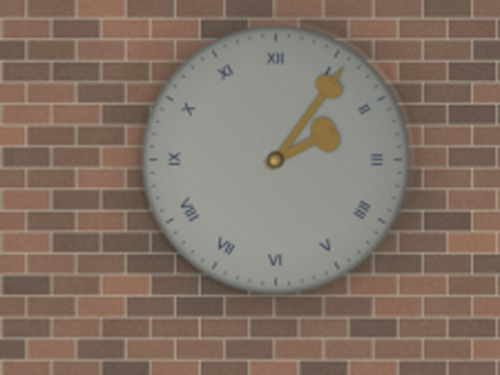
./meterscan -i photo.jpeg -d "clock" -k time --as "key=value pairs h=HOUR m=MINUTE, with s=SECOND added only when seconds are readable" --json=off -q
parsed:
h=2 m=6
